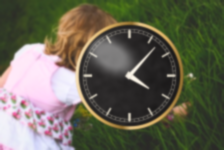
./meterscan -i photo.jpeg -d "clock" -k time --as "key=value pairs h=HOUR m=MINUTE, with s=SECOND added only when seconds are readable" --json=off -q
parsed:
h=4 m=7
